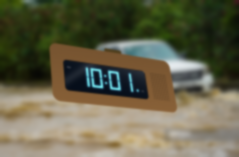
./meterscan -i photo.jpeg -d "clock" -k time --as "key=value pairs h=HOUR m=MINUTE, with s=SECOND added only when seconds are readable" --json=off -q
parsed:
h=10 m=1
